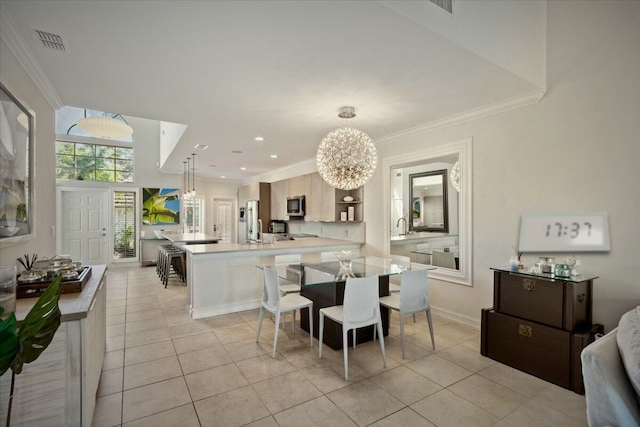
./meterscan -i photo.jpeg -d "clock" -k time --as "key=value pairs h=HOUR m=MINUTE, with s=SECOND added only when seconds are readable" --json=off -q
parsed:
h=17 m=37
